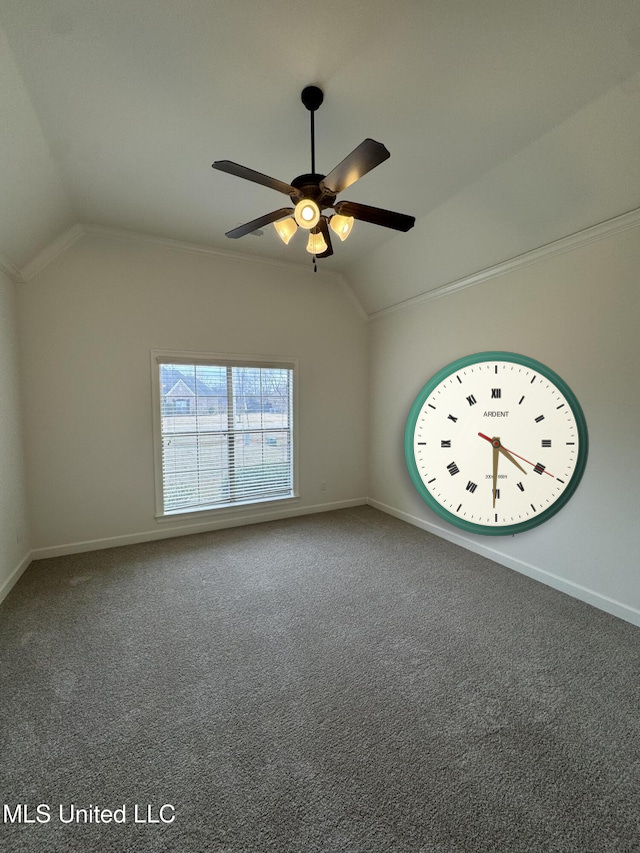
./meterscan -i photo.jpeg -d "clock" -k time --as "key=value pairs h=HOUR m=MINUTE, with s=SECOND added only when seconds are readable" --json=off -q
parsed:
h=4 m=30 s=20
